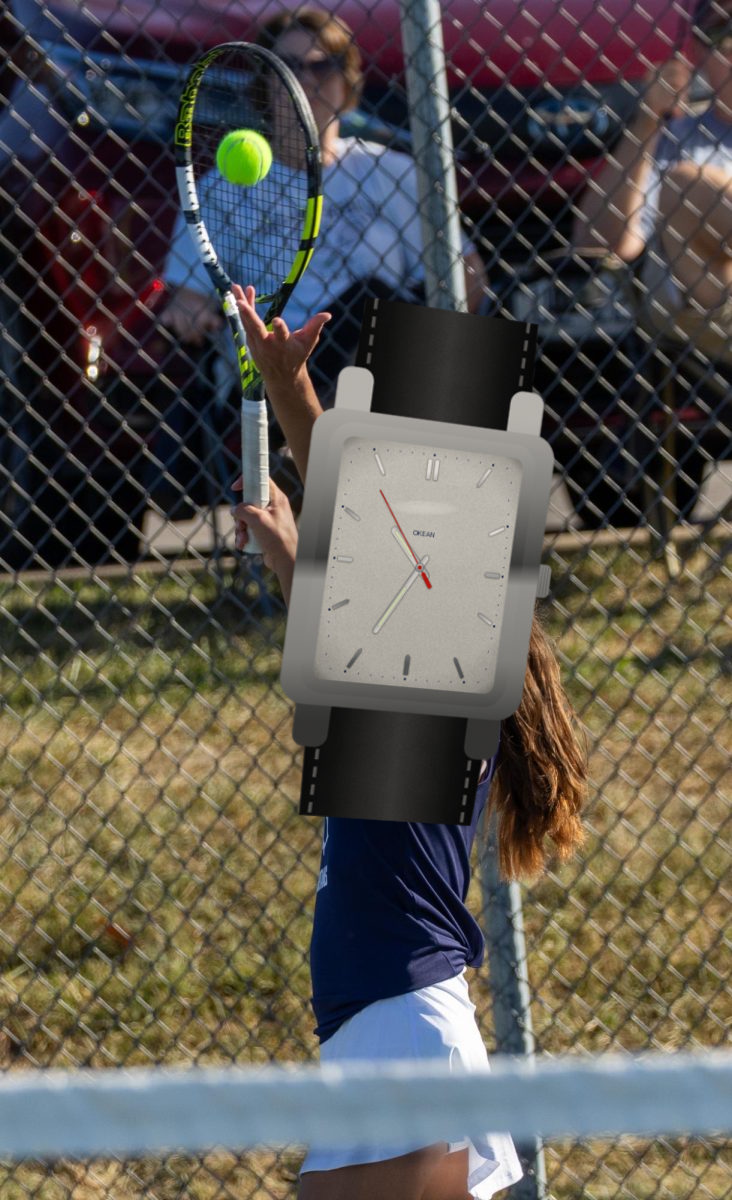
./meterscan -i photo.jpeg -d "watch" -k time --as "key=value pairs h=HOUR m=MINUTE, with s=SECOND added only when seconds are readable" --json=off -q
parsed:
h=10 m=34 s=54
